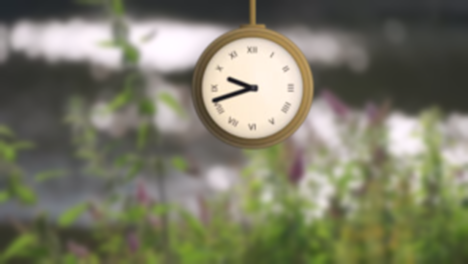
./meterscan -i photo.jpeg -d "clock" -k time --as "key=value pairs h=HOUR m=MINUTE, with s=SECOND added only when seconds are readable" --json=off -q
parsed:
h=9 m=42
